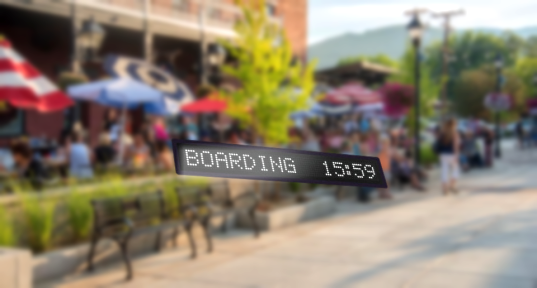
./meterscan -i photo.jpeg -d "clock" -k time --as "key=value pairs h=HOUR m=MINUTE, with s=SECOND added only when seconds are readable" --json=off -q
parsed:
h=15 m=59
